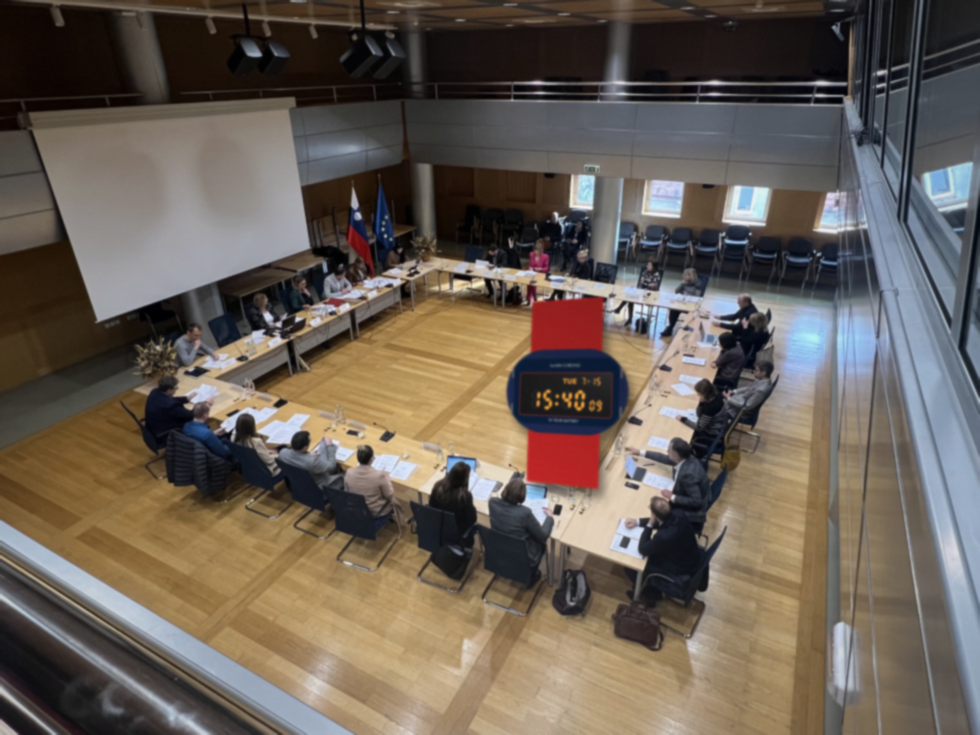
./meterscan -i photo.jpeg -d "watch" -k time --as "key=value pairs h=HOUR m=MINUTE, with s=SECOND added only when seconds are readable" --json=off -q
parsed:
h=15 m=40
